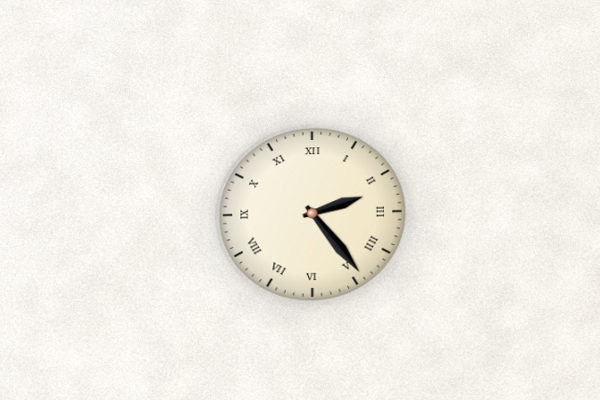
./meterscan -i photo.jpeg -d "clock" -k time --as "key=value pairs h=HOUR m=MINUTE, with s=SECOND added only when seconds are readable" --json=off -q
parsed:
h=2 m=24
